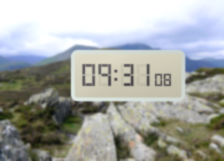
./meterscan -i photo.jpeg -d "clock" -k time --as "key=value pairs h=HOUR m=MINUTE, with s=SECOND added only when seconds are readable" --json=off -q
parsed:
h=9 m=31 s=8
